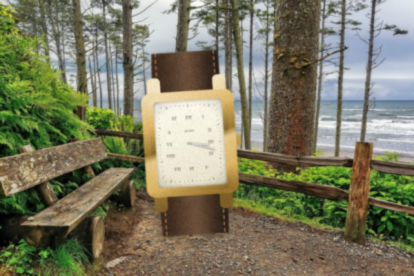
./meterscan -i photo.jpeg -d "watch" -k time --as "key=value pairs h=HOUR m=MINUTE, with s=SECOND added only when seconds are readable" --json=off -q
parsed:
h=3 m=18
